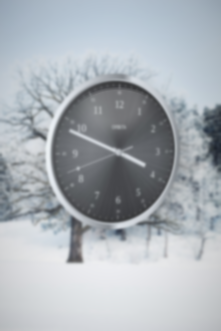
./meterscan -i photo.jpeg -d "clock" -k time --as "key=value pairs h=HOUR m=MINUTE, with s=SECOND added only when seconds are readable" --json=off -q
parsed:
h=3 m=48 s=42
